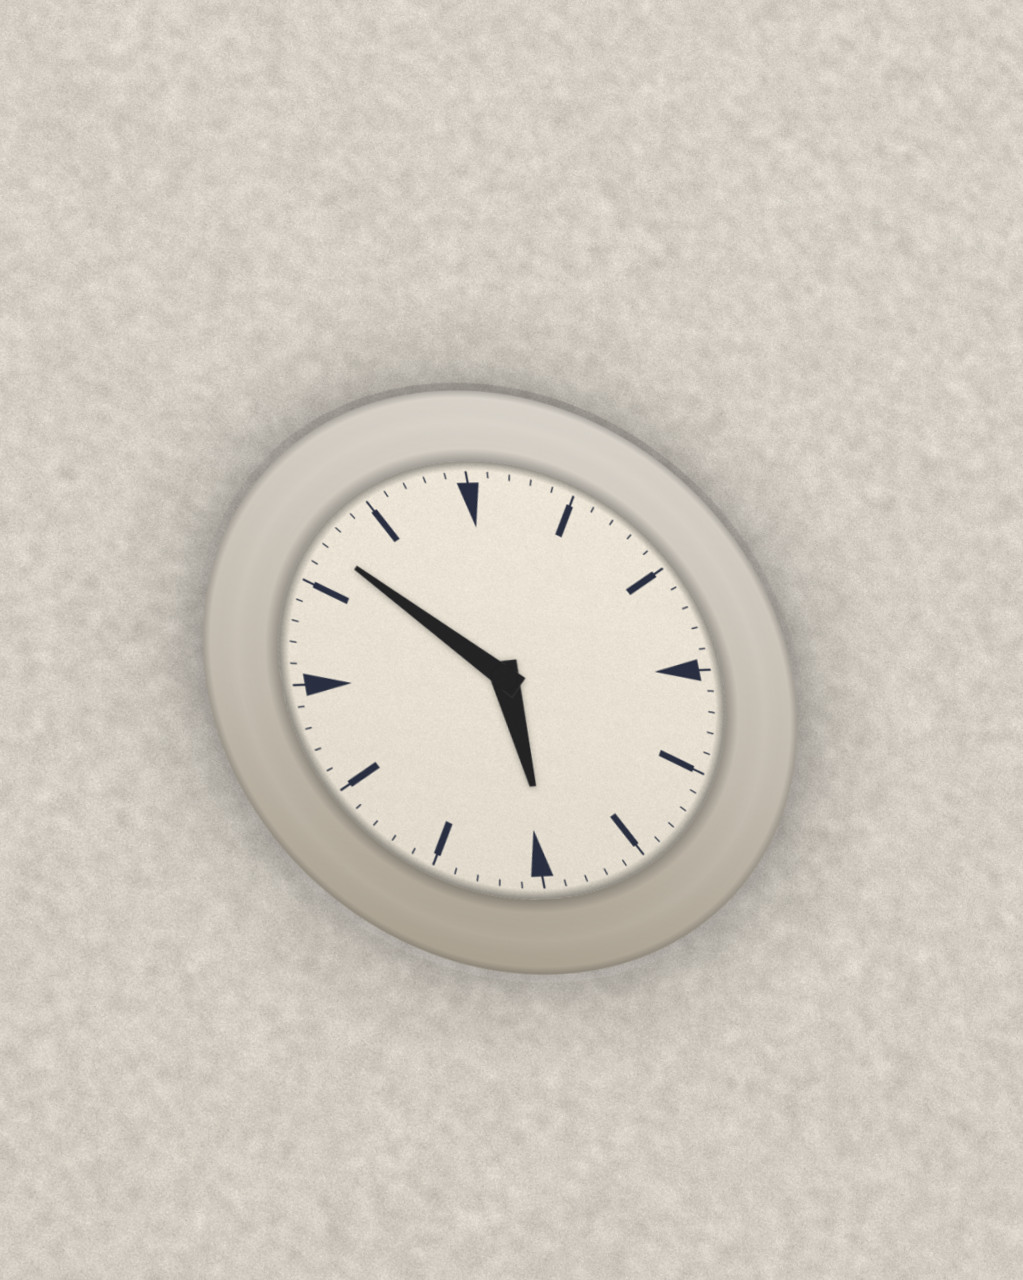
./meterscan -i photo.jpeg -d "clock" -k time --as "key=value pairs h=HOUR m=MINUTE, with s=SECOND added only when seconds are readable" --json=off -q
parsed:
h=5 m=52
